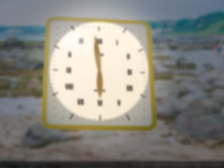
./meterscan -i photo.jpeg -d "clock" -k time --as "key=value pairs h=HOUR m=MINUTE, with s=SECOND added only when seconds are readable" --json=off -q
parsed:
h=5 m=59
